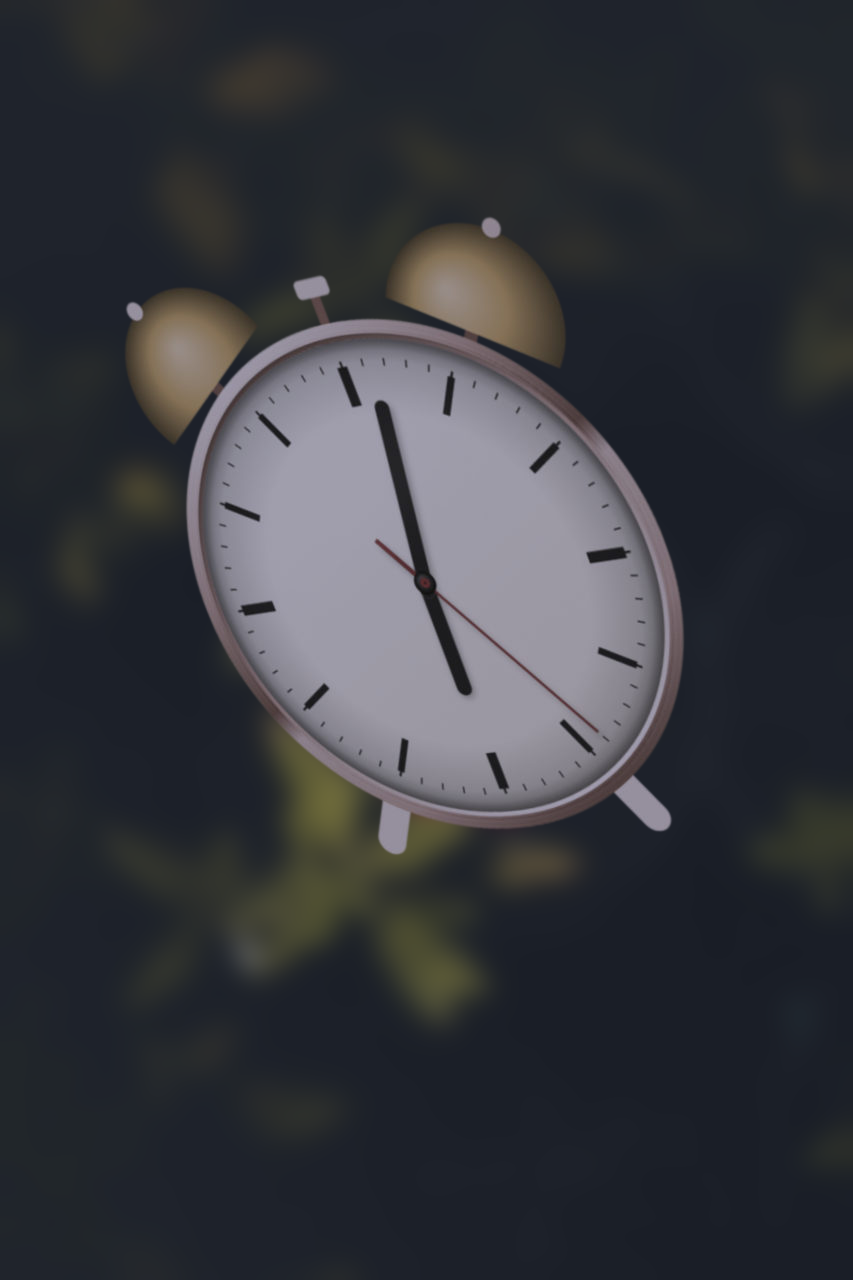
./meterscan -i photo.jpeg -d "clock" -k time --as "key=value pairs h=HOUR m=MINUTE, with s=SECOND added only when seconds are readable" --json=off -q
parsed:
h=6 m=1 s=24
